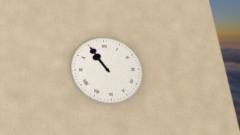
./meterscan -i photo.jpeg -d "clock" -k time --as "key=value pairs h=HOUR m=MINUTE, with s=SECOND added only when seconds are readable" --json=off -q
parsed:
h=10 m=55
